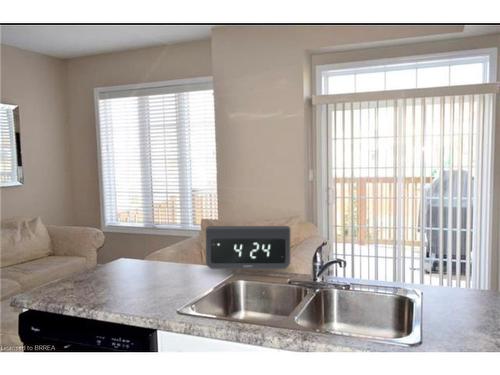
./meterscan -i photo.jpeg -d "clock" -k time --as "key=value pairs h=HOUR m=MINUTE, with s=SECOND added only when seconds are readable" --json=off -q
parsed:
h=4 m=24
